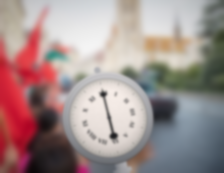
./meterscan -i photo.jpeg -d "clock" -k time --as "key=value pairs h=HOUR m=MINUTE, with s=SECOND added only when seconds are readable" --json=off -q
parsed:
h=6 m=0
